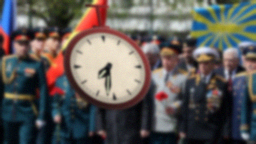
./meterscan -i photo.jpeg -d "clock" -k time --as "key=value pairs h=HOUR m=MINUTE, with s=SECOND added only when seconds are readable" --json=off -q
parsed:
h=7 m=32
